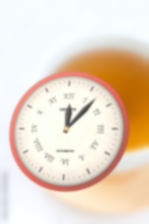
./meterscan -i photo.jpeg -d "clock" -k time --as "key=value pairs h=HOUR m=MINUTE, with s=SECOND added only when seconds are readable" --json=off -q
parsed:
h=12 m=7
